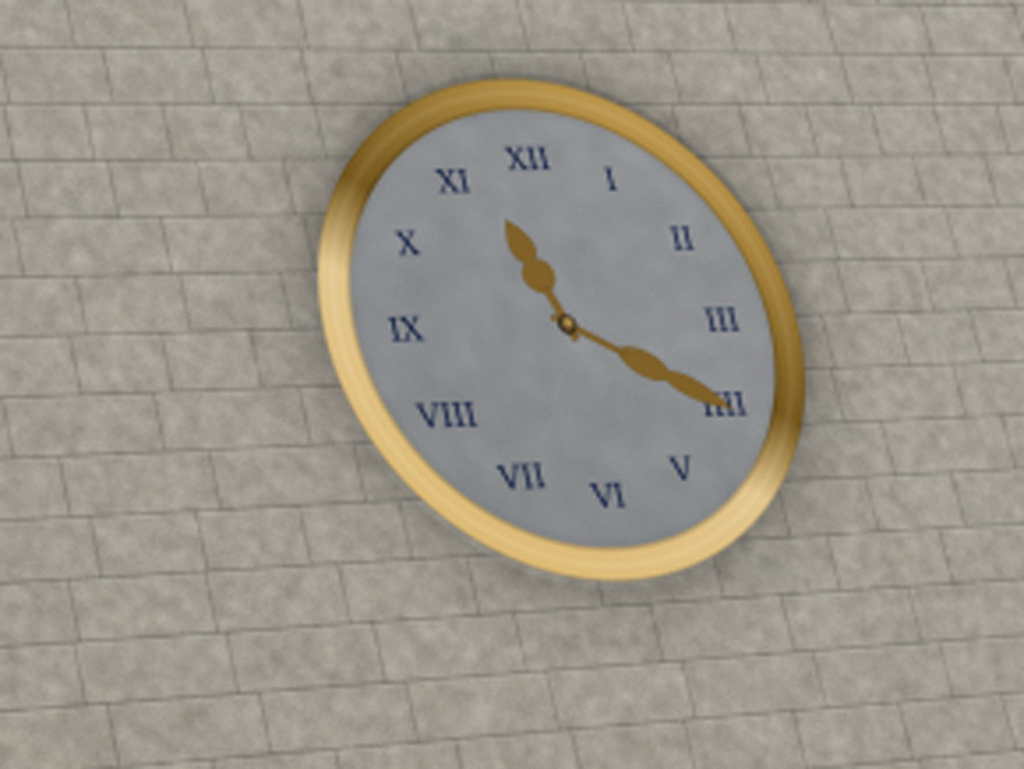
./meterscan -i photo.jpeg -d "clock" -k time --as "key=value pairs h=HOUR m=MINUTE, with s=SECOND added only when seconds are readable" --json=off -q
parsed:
h=11 m=20
